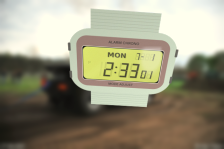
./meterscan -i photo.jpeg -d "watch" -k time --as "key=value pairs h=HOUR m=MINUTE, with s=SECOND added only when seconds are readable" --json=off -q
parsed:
h=2 m=33 s=1
